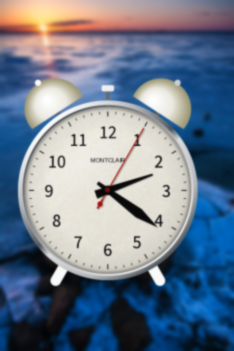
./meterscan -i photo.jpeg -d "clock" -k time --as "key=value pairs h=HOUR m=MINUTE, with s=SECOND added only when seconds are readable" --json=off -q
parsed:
h=2 m=21 s=5
